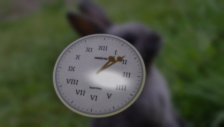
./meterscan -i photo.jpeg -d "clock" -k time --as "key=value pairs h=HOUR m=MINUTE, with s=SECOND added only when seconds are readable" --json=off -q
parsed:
h=1 m=8
